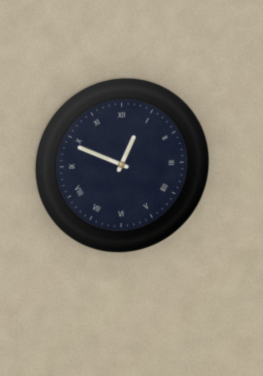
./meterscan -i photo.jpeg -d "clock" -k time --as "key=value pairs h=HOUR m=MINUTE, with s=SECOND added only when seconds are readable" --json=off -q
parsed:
h=12 m=49
